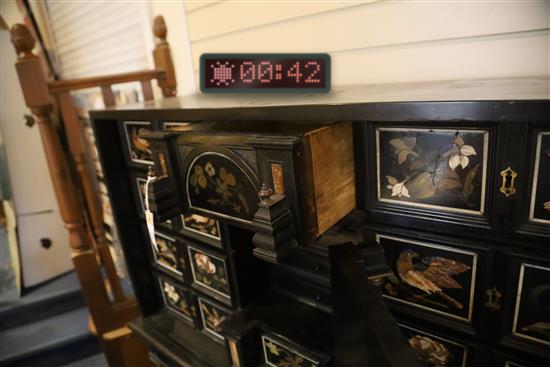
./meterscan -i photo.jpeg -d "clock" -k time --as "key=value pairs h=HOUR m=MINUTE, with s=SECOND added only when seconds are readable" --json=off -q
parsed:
h=0 m=42
